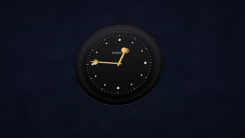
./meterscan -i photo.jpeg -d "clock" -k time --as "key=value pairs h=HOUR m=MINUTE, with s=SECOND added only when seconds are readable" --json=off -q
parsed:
h=12 m=46
